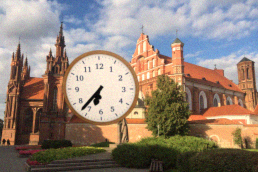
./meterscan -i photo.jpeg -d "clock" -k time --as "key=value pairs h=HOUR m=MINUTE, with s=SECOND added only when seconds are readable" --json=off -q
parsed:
h=6 m=37
